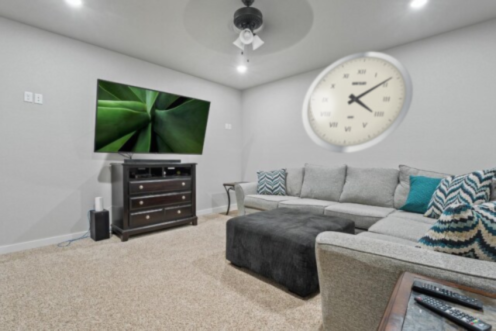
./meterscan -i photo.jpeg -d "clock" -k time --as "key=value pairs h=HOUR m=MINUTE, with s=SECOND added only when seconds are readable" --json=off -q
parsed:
h=4 m=9
